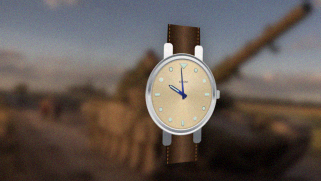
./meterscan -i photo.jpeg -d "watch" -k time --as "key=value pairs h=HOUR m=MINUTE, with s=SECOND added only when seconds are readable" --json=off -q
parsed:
h=9 m=59
